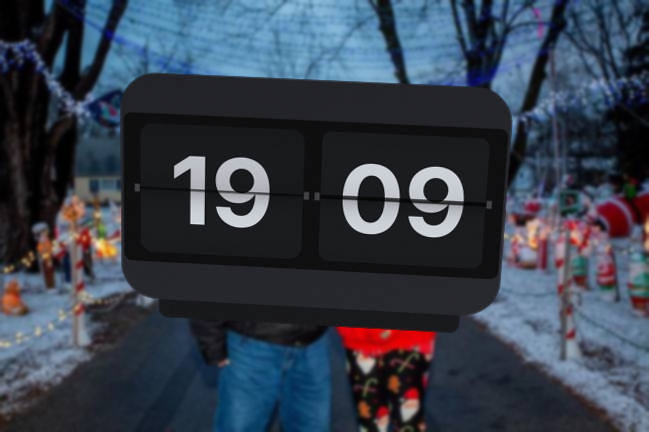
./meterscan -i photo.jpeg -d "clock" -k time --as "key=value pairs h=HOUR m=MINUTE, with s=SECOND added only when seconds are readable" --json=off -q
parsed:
h=19 m=9
